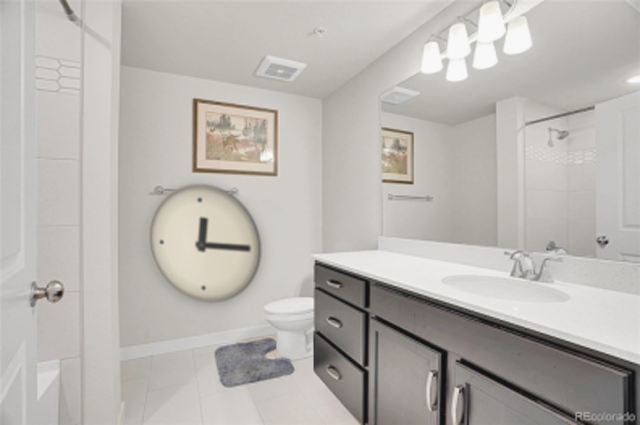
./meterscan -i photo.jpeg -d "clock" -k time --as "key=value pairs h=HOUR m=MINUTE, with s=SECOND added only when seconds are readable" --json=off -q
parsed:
h=12 m=15
